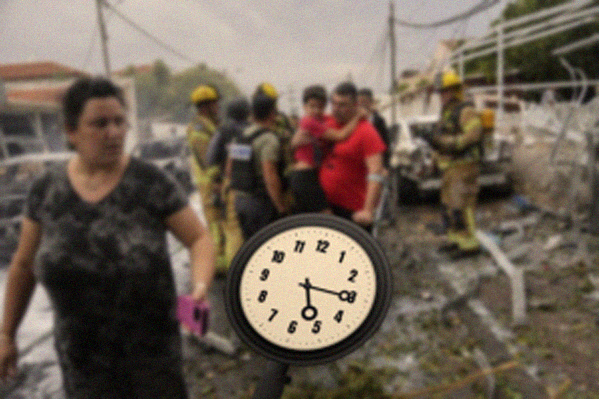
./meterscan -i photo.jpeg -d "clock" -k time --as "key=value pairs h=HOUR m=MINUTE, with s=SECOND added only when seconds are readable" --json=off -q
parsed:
h=5 m=15
